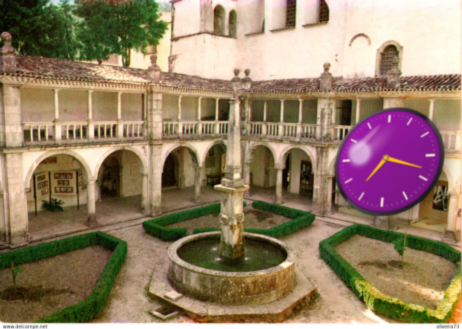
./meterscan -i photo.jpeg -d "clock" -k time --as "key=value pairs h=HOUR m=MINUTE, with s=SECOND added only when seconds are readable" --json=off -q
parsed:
h=7 m=18
